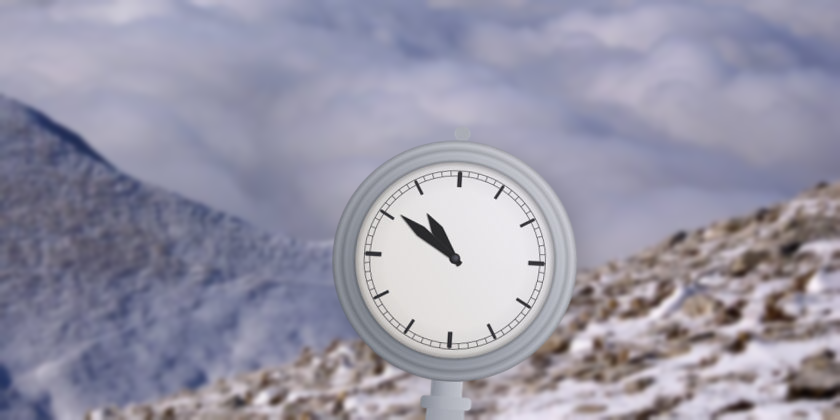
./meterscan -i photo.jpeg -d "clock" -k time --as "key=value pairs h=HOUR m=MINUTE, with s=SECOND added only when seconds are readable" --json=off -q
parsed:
h=10 m=51
